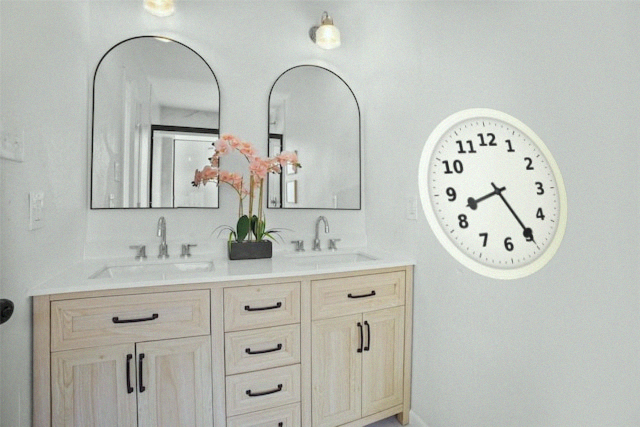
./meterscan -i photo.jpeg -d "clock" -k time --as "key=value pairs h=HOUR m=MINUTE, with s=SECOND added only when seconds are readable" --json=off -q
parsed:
h=8 m=25
